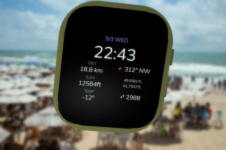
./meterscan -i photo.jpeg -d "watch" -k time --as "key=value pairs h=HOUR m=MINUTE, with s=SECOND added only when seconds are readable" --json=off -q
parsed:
h=22 m=43
